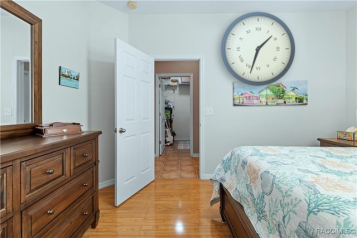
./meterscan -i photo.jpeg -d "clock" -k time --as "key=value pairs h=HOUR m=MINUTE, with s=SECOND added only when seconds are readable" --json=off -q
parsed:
h=1 m=33
